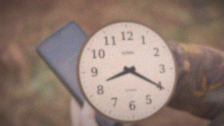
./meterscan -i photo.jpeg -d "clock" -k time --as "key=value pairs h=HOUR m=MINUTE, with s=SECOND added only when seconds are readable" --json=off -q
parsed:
h=8 m=20
